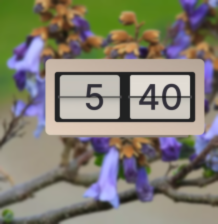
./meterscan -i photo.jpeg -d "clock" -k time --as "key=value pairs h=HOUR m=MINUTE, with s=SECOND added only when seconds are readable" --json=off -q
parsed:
h=5 m=40
